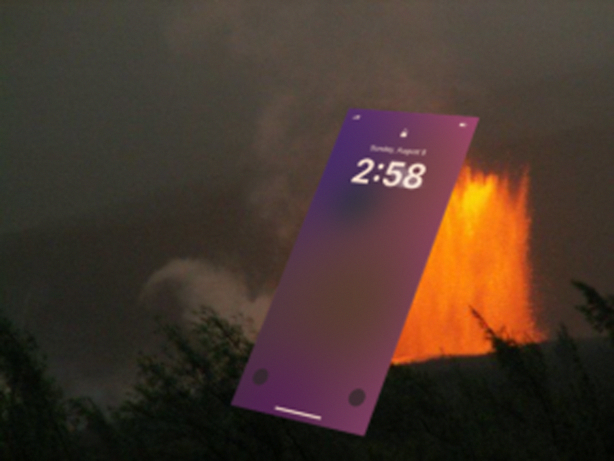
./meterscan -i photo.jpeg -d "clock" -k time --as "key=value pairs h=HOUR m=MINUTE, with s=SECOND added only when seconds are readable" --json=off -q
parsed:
h=2 m=58
